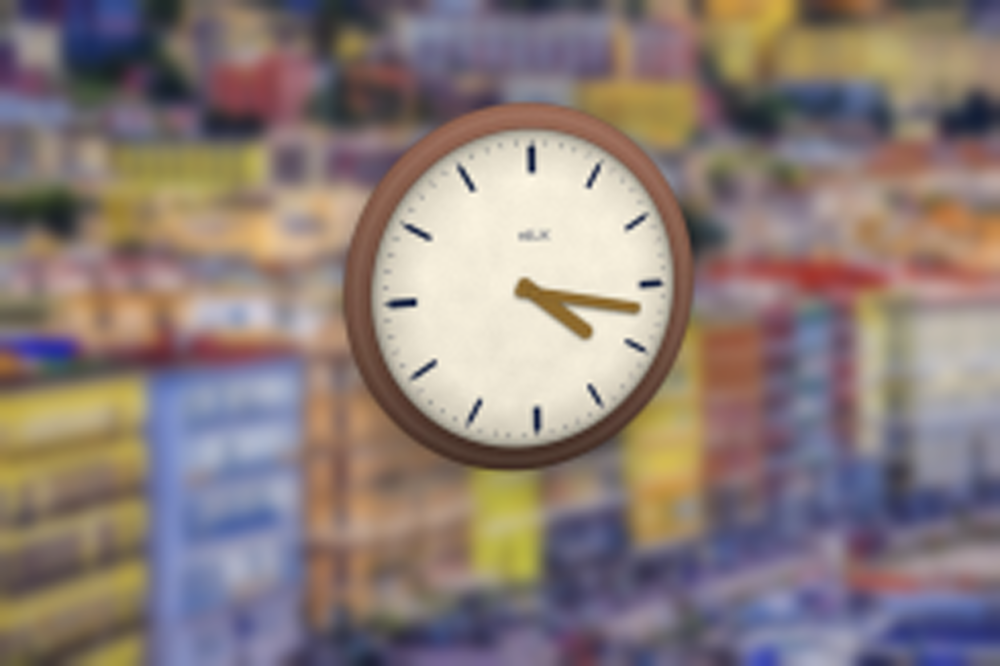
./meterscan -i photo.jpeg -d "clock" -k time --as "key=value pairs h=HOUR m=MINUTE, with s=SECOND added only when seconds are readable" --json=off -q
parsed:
h=4 m=17
